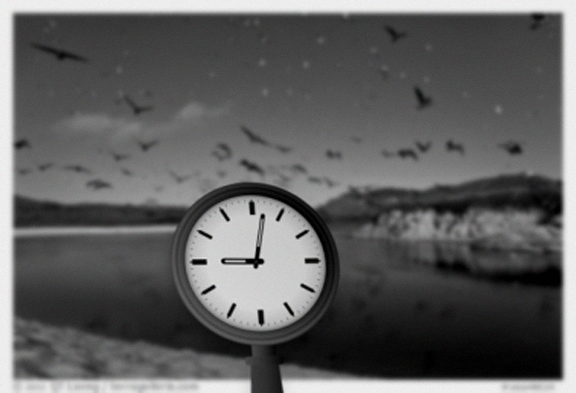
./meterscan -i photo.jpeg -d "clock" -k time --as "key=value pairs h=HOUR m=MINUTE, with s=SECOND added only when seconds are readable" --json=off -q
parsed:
h=9 m=2
